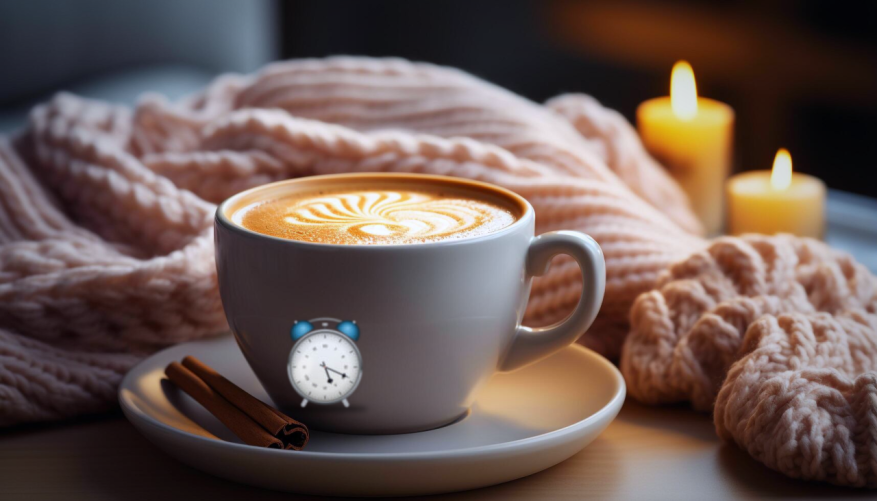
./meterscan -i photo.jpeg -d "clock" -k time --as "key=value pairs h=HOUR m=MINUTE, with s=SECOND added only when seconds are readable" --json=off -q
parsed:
h=5 m=19
